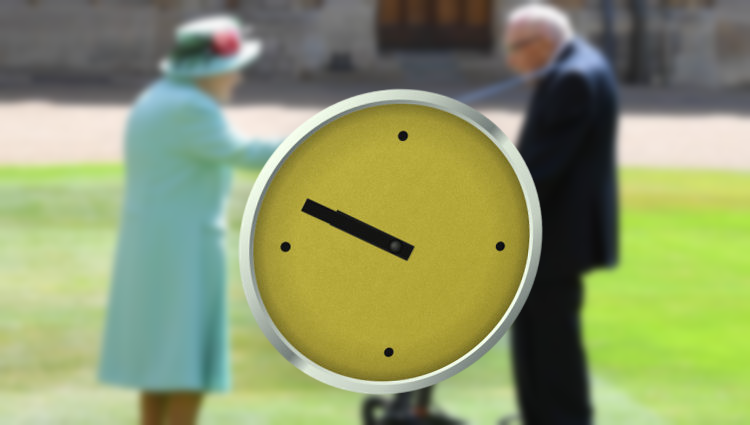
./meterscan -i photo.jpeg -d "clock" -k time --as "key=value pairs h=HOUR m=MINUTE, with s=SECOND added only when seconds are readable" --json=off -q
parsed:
h=9 m=49
